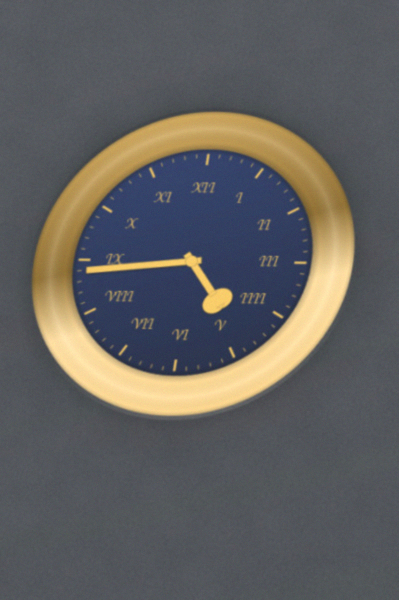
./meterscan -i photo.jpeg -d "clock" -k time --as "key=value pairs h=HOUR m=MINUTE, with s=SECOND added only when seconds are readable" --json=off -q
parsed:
h=4 m=44
